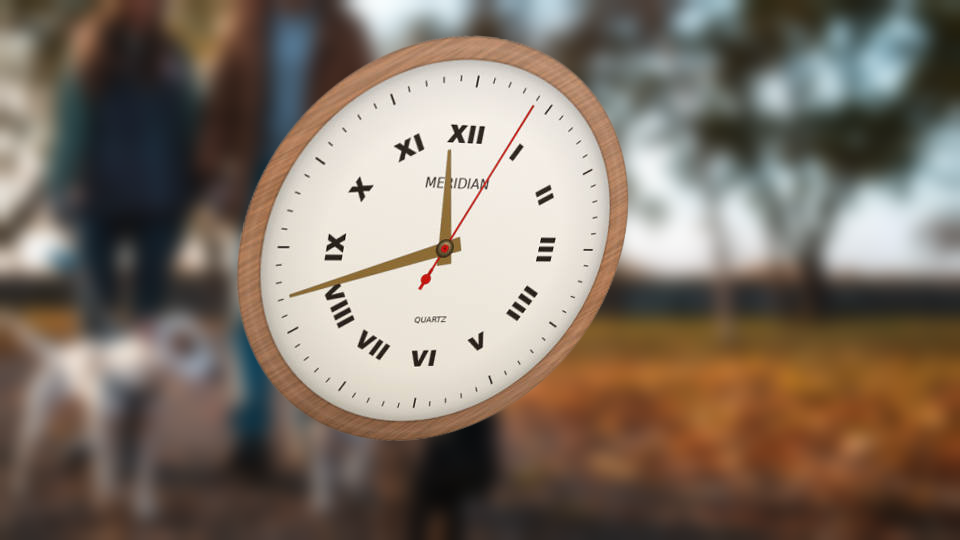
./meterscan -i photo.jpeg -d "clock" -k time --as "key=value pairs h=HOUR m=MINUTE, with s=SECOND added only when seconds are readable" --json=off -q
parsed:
h=11 m=42 s=4
